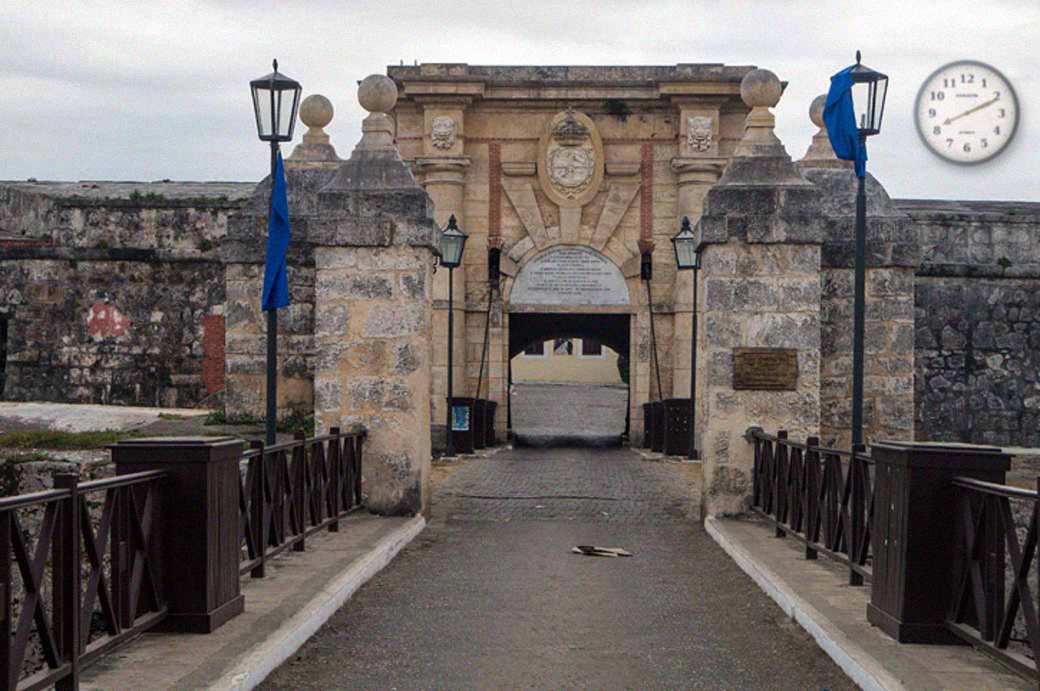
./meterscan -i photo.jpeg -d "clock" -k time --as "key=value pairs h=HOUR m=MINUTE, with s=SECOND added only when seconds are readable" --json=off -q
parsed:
h=8 m=11
